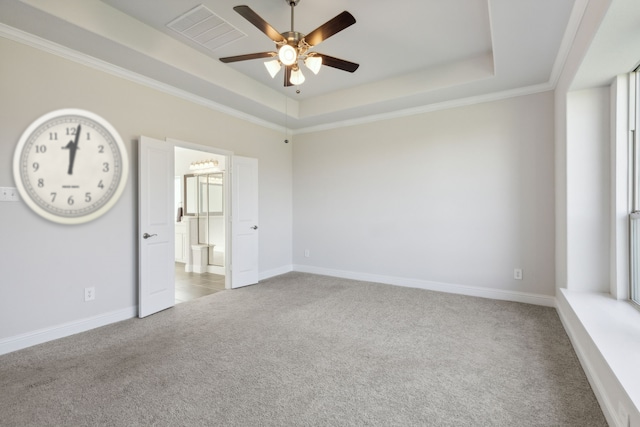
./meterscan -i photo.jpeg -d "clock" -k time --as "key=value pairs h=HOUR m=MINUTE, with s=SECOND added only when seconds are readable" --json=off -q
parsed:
h=12 m=2
